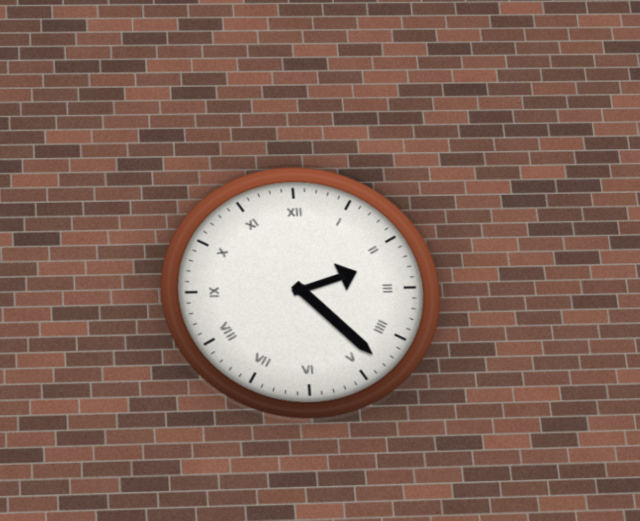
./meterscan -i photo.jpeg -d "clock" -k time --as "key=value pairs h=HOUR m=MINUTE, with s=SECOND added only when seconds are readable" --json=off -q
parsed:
h=2 m=23
